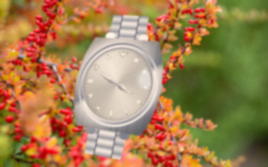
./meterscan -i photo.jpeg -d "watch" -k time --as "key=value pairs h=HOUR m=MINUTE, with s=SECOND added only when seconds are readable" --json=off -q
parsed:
h=3 m=49
